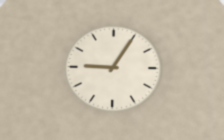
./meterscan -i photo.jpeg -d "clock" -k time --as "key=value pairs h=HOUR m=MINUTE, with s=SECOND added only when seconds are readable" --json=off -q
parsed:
h=9 m=5
